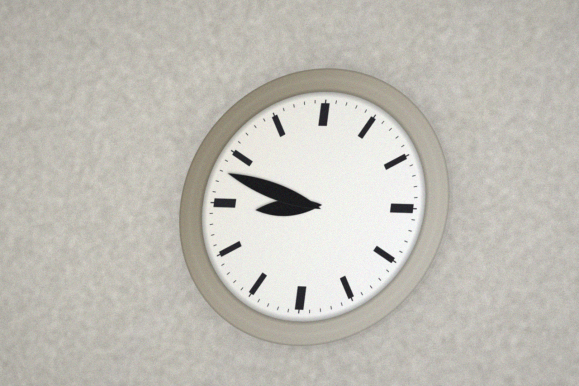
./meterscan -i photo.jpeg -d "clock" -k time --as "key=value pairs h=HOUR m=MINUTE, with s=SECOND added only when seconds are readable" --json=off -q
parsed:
h=8 m=48
